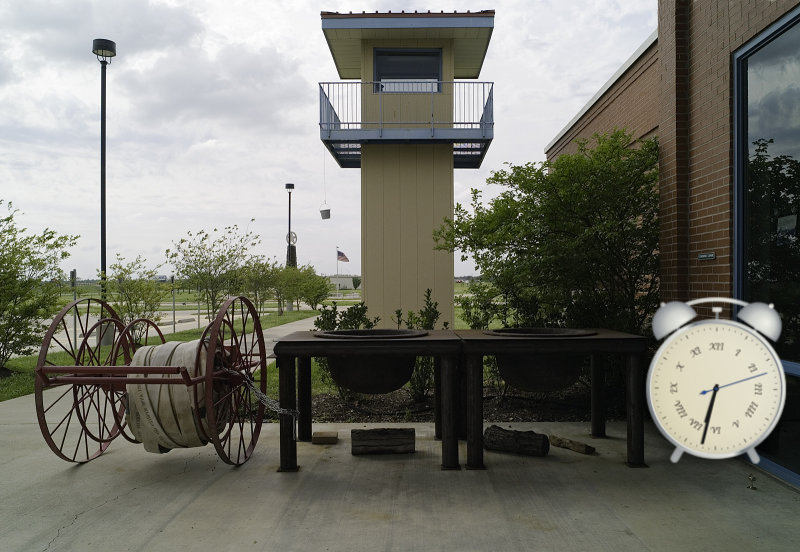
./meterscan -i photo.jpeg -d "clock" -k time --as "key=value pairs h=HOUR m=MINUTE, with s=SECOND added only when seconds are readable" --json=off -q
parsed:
h=6 m=32 s=12
